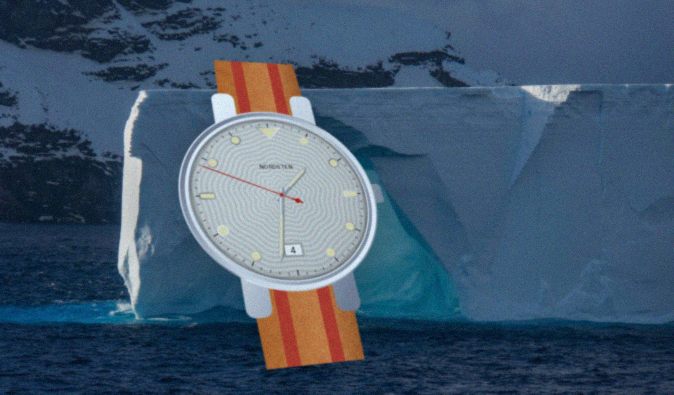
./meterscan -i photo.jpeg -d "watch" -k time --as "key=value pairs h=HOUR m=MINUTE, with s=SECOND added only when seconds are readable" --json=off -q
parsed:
h=1 m=31 s=49
